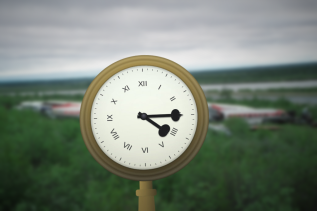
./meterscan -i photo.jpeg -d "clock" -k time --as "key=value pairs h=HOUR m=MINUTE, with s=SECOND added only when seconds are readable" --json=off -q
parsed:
h=4 m=15
